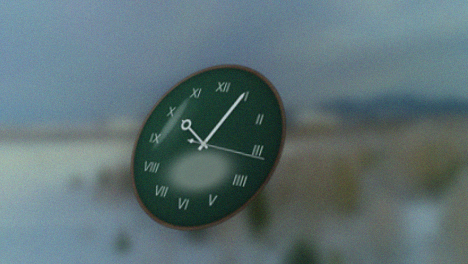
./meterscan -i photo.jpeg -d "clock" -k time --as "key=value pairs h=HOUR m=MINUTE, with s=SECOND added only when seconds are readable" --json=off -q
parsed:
h=10 m=4 s=16
